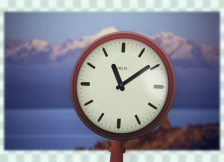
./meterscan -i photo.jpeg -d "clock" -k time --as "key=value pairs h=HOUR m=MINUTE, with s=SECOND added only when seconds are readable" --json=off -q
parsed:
h=11 m=9
